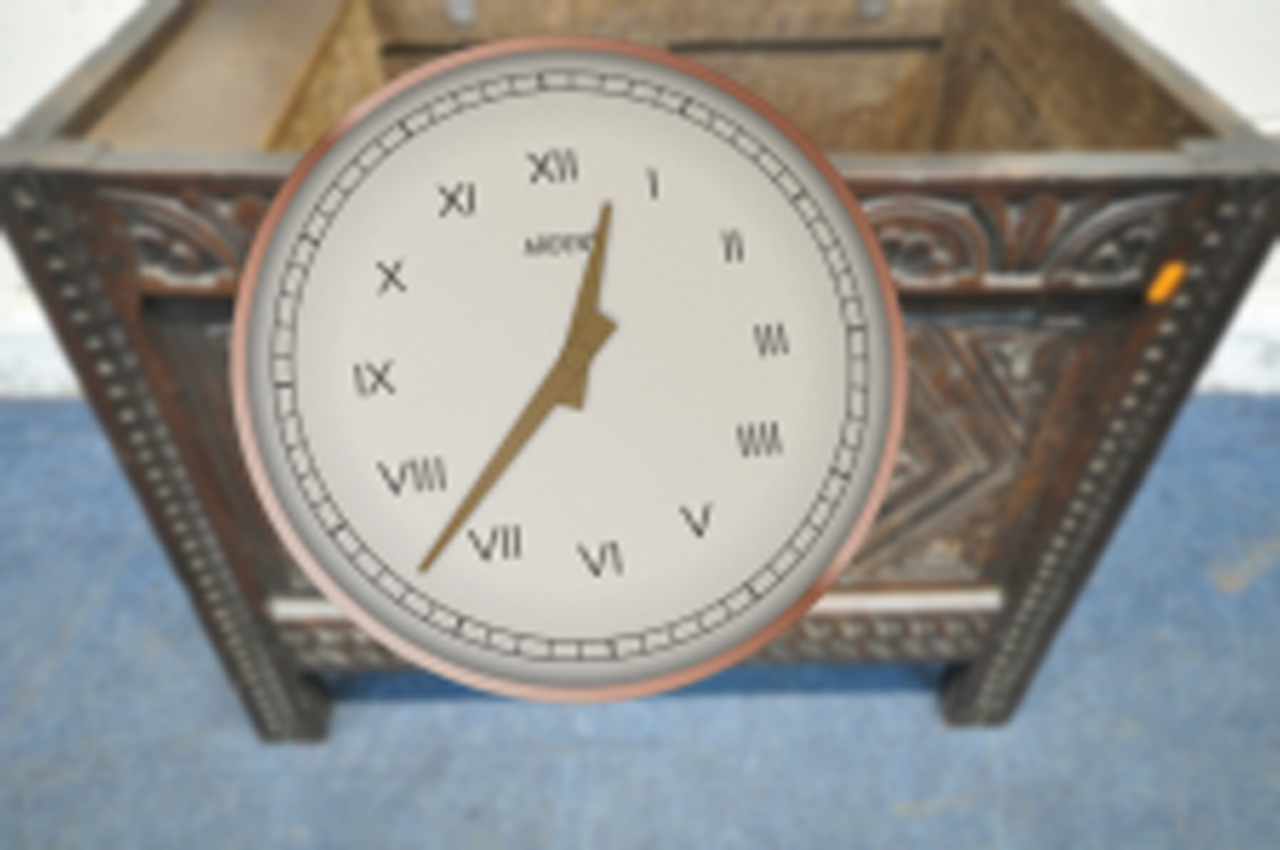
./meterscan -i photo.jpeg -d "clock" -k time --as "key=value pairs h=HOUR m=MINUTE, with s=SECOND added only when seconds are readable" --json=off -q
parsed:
h=12 m=37
